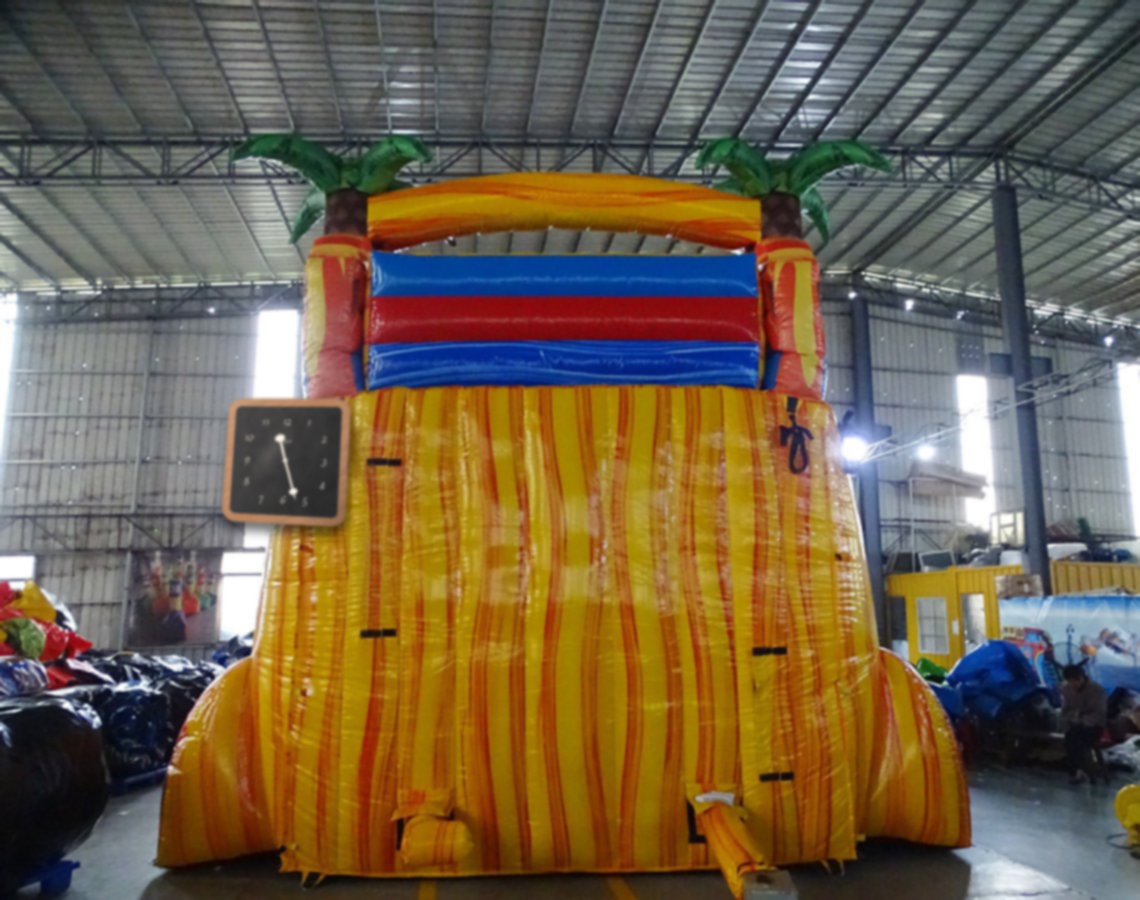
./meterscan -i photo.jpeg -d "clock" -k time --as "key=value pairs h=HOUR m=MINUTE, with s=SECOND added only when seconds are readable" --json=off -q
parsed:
h=11 m=27
